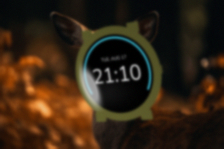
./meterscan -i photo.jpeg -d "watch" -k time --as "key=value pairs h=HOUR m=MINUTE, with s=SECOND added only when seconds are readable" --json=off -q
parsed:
h=21 m=10
